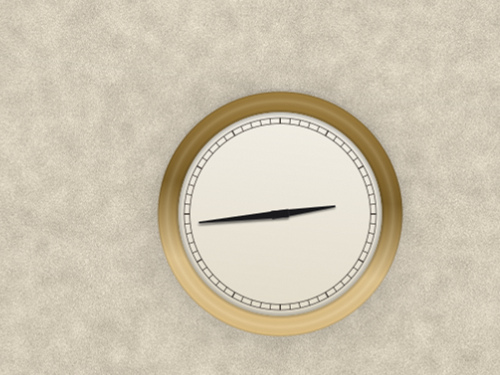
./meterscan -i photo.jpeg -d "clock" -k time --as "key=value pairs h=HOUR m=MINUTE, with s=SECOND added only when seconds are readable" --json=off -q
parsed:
h=2 m=44
